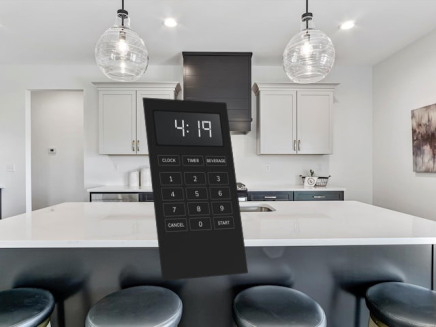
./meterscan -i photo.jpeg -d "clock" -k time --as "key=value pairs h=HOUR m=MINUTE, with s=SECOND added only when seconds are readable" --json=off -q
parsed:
h=4 m=19
